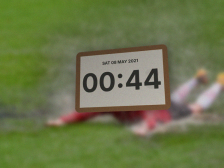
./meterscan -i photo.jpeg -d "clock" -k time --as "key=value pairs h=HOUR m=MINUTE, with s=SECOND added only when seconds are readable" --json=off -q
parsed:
h=0 m=44
